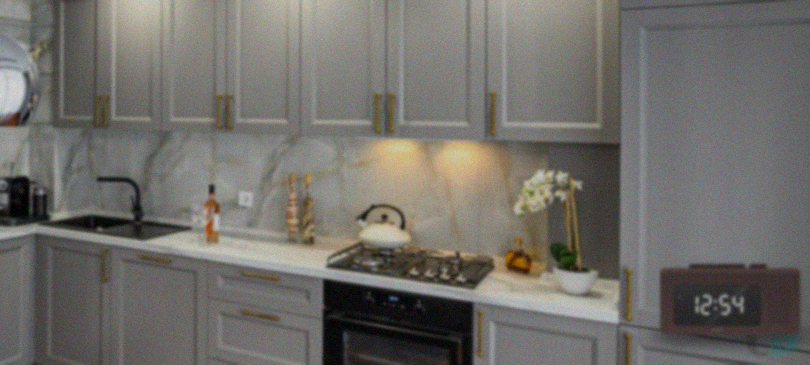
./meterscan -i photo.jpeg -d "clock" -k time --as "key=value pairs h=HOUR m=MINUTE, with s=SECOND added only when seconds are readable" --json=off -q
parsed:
h=12 m=54
